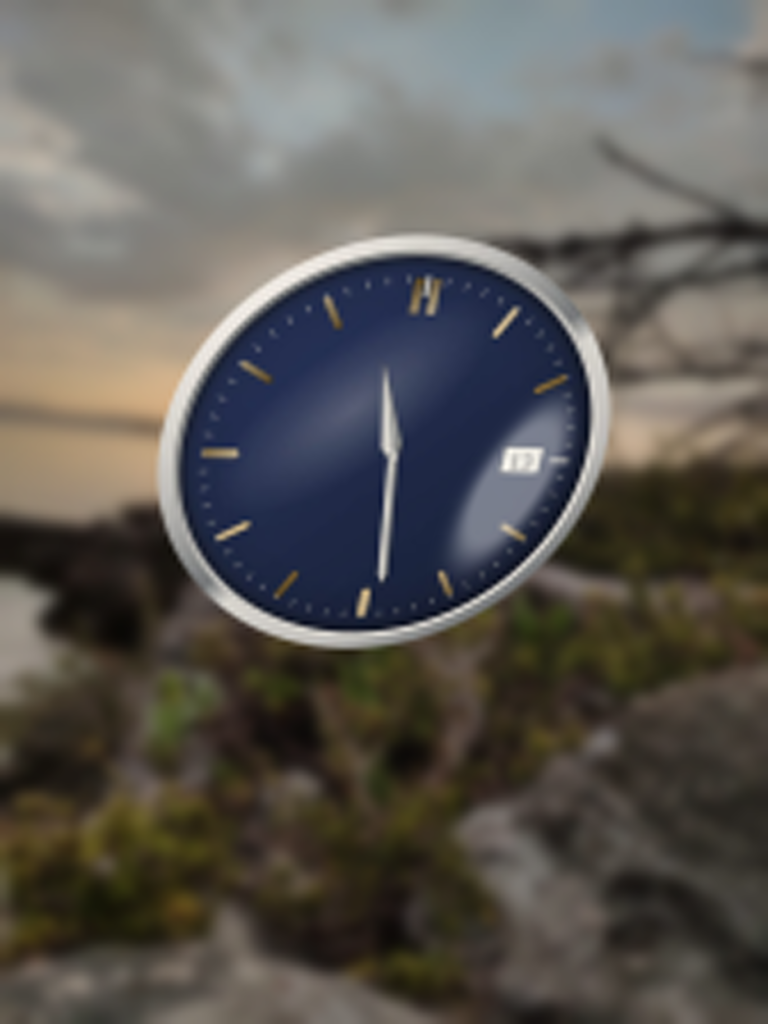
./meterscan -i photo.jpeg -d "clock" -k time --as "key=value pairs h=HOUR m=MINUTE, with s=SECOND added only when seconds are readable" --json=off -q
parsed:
h=11 m=29
